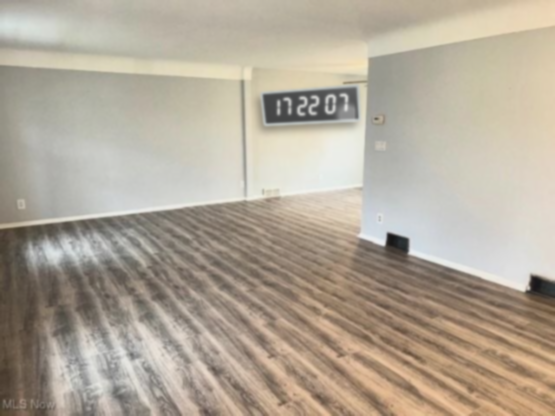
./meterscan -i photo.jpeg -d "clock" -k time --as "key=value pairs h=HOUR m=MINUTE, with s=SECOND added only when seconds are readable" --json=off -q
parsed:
h=17 m=22 s=7
